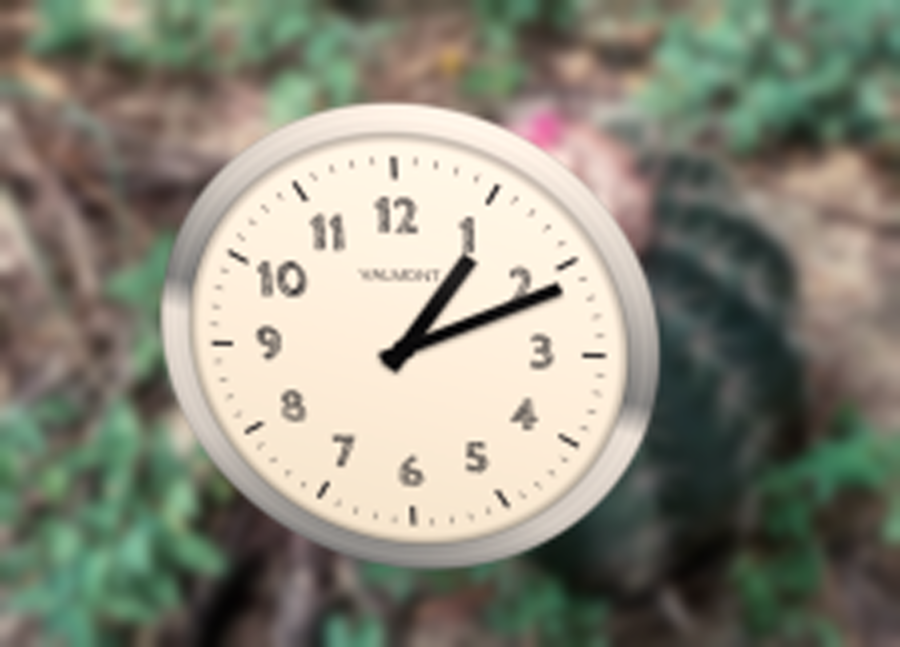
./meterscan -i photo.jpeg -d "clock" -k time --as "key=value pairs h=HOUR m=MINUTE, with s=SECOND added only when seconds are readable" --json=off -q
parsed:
h=1 m=11
